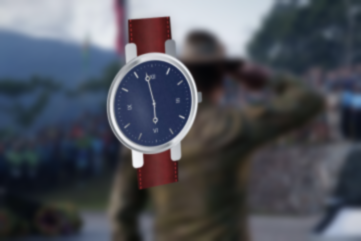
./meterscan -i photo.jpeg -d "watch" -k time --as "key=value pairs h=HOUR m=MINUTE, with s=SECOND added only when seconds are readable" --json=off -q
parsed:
h=5 m=58
